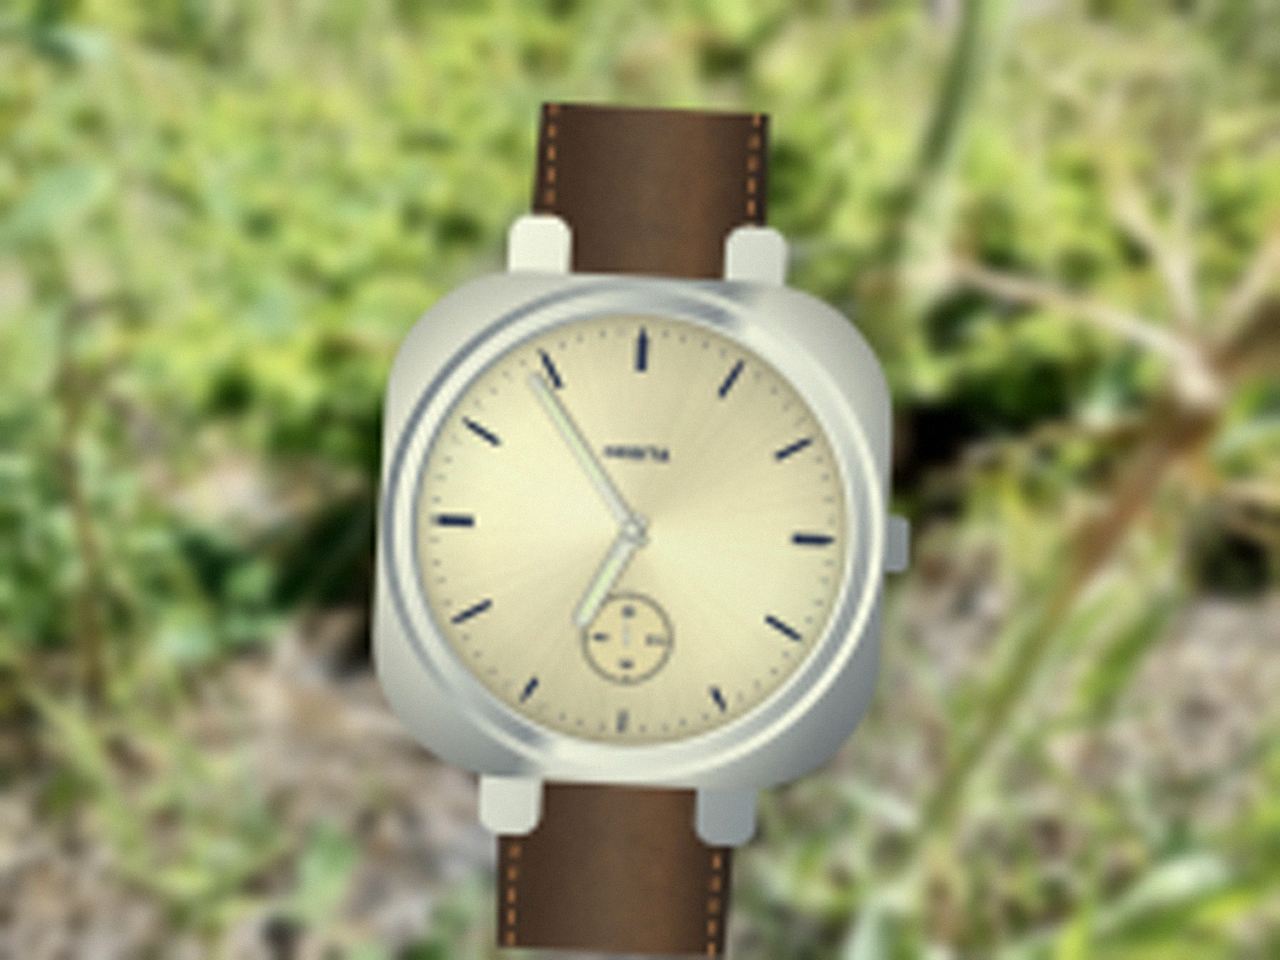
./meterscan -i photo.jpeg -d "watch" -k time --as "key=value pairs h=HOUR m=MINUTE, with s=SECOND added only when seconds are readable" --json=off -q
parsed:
h=6 m=54
